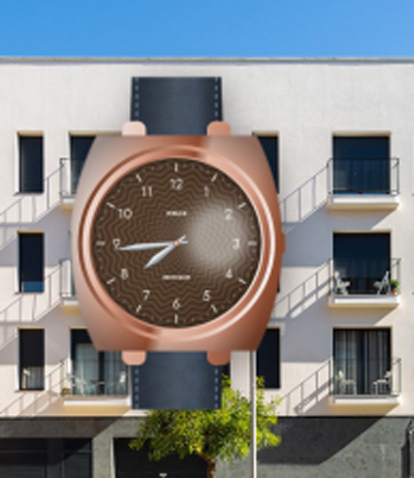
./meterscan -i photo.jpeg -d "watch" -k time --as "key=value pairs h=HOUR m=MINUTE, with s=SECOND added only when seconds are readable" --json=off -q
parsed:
h=7 m=44
